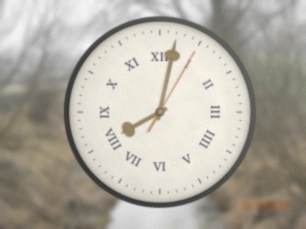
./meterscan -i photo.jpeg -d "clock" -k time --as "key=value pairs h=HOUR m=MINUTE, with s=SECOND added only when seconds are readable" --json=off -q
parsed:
h=8 m=2 s=5
